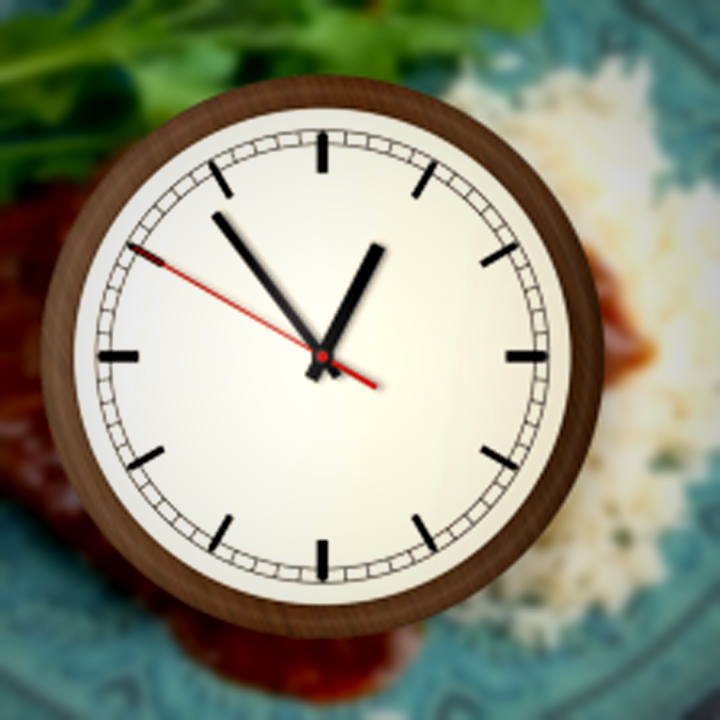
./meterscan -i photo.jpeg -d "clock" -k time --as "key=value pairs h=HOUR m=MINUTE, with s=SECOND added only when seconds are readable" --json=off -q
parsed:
h=12 m=53 s=50
